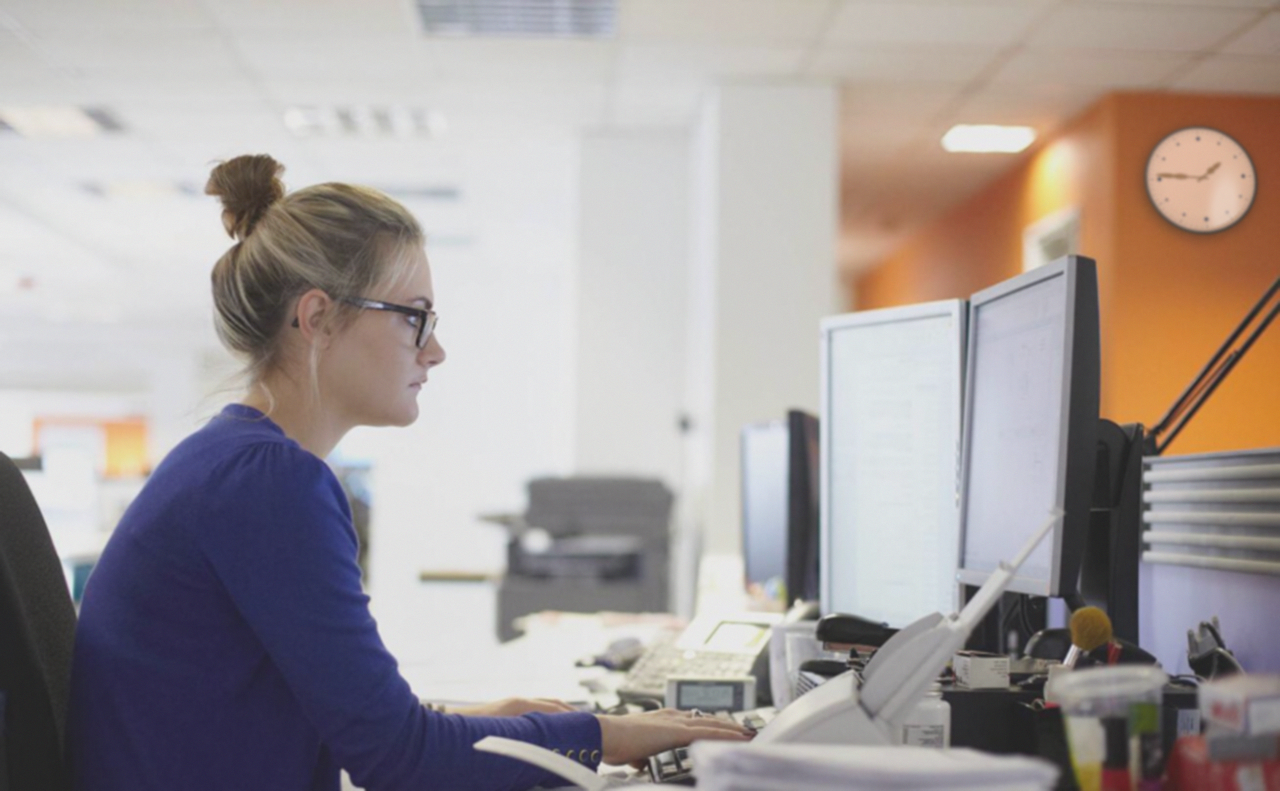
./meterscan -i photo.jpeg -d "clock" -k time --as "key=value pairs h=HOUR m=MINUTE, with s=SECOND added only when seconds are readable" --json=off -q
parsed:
h=1 m=46
